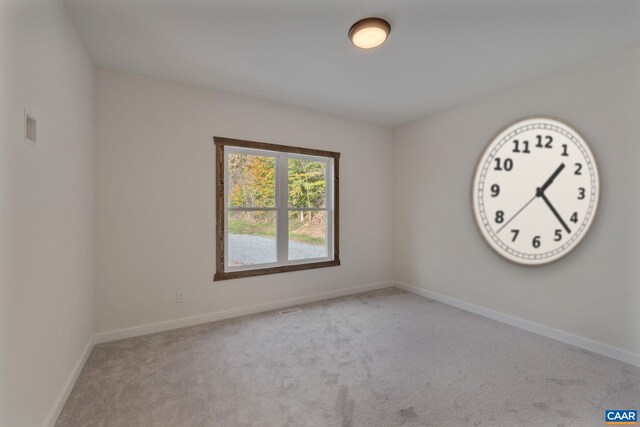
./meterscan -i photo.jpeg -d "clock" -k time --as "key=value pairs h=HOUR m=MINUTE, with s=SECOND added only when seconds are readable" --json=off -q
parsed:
h=1 m=22 s=38
